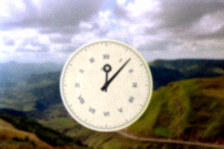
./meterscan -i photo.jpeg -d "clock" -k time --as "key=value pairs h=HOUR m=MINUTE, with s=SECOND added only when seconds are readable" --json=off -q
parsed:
h=12 m=7
